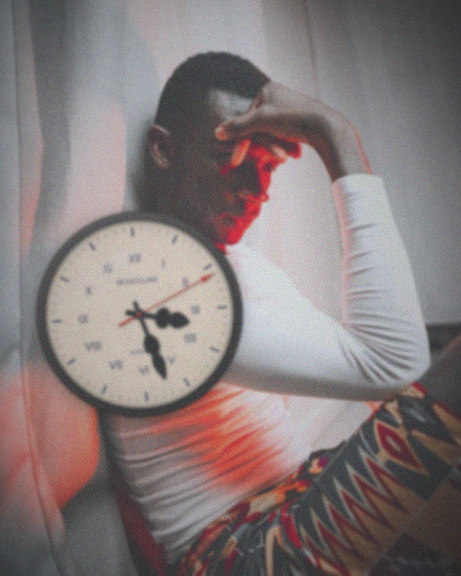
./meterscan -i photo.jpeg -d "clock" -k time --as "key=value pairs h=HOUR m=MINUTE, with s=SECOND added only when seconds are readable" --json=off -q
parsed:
h=3 m=27 s=11
